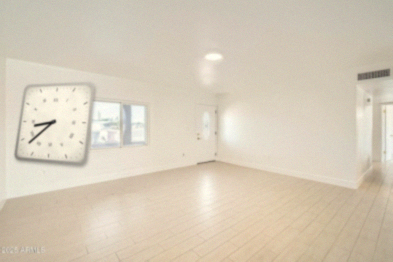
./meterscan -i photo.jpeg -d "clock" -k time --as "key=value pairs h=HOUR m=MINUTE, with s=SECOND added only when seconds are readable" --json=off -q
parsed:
h=8 m=38
